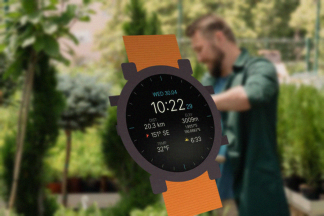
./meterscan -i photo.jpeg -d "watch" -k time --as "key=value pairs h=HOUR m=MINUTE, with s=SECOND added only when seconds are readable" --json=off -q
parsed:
h=10 m=22
